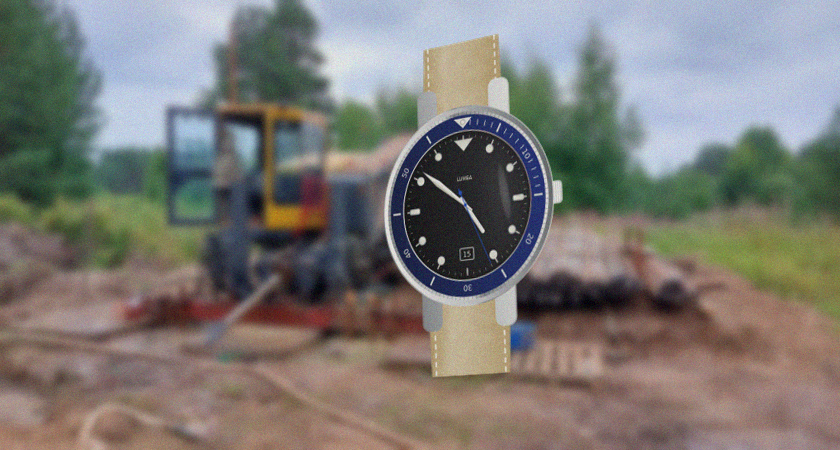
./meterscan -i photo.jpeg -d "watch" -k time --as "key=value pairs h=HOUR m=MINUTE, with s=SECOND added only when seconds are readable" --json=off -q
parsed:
h=4 m=51 s=26
